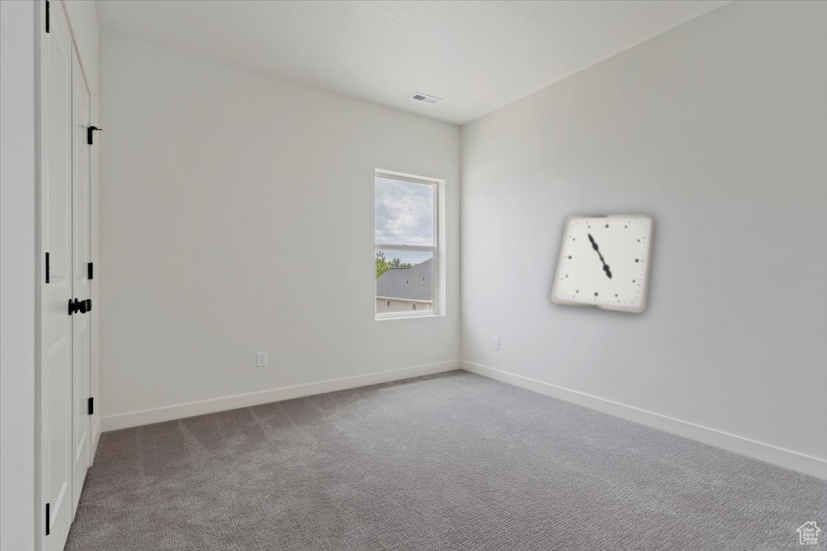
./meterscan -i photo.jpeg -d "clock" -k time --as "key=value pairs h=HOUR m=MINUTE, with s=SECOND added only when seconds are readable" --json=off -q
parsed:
h=4 m=54
